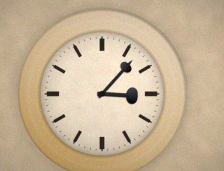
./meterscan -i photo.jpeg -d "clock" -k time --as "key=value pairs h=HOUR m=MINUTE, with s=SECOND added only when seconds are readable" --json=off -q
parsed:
h=3 m=7
